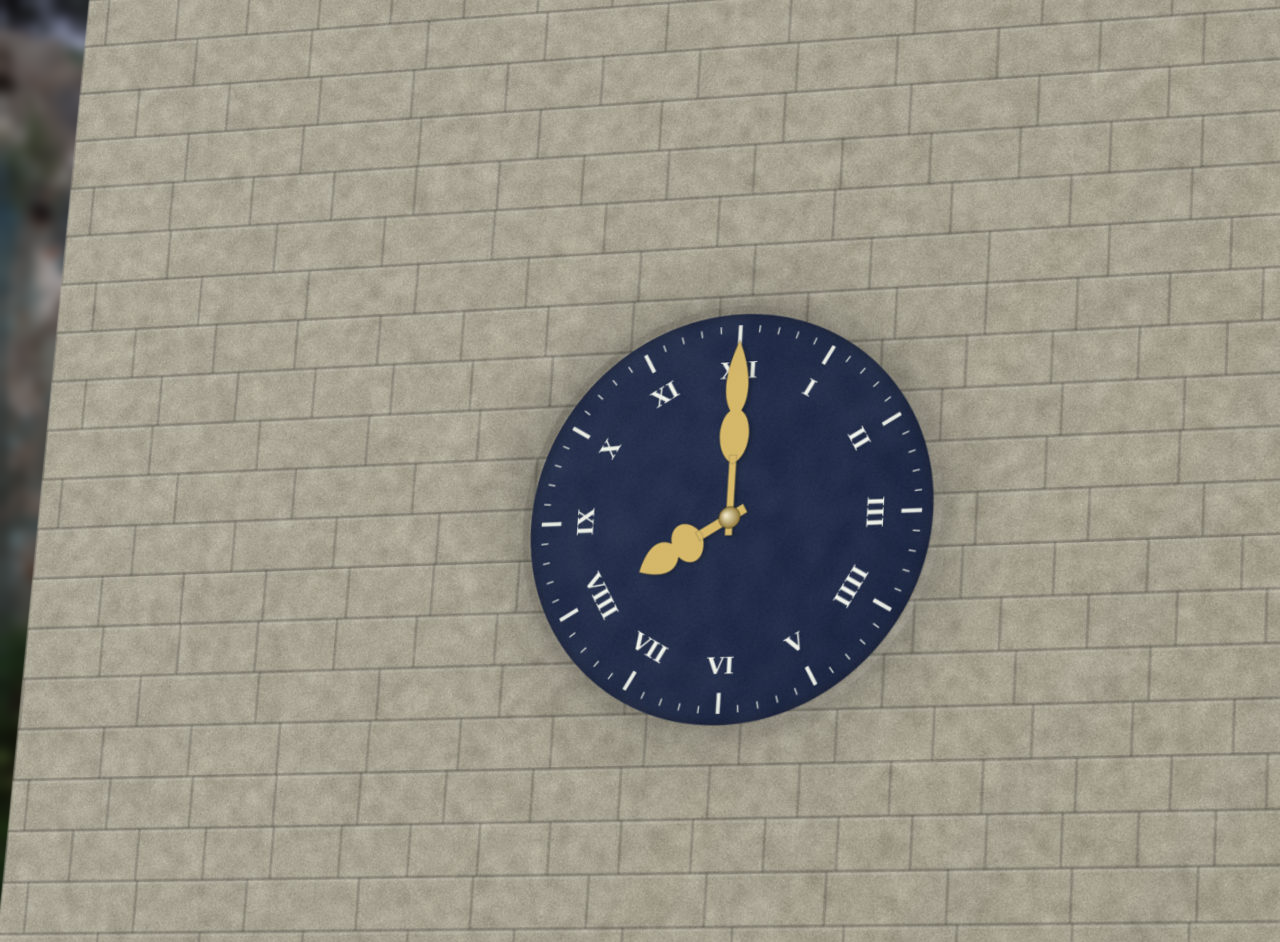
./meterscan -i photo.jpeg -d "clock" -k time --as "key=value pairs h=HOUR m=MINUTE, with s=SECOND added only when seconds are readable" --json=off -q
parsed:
h=8 m=0
